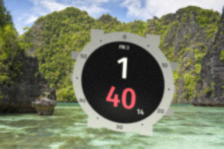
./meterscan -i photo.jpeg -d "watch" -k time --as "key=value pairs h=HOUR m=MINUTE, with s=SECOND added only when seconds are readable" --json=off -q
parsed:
h=1 m=40
